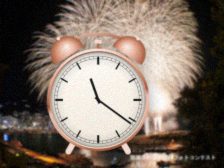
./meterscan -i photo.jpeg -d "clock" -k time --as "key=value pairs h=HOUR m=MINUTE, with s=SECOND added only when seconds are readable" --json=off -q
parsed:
h=11 m=21
